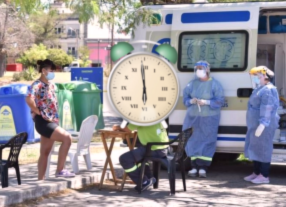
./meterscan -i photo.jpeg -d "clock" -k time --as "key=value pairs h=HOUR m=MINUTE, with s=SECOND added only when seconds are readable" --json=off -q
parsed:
h=5 m=59
